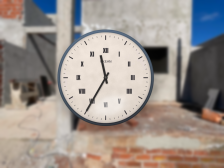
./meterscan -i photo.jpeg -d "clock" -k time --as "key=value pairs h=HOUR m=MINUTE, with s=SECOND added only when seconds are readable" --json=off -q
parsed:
h=11 m=35
